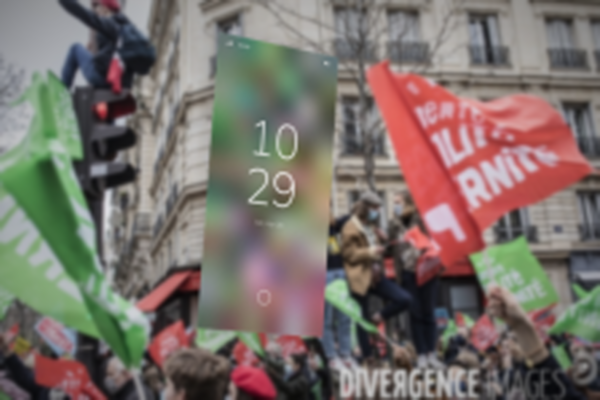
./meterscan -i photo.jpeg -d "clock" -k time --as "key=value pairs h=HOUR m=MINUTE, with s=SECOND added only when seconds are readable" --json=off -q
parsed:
h=10 m=29
